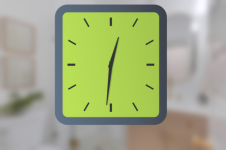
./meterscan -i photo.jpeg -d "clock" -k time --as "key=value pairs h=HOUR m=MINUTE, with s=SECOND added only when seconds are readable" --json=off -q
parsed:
h=12 m=31
